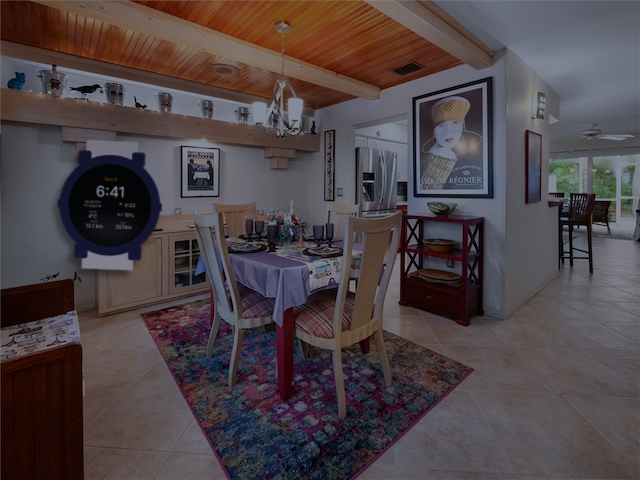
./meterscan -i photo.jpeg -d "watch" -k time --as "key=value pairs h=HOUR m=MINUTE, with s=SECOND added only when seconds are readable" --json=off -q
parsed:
h=6 m=41
